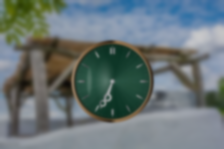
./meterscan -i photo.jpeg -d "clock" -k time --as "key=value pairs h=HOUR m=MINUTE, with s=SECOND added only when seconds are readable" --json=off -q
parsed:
h=6 m=34
